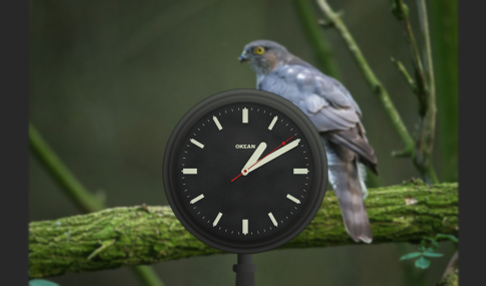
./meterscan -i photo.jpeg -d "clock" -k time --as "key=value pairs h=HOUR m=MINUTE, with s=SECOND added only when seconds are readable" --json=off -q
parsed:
h=1 m=10 s=9
